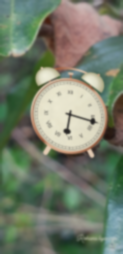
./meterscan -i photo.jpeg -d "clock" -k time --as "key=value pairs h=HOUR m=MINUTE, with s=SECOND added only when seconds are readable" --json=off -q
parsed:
h=6 m=17
